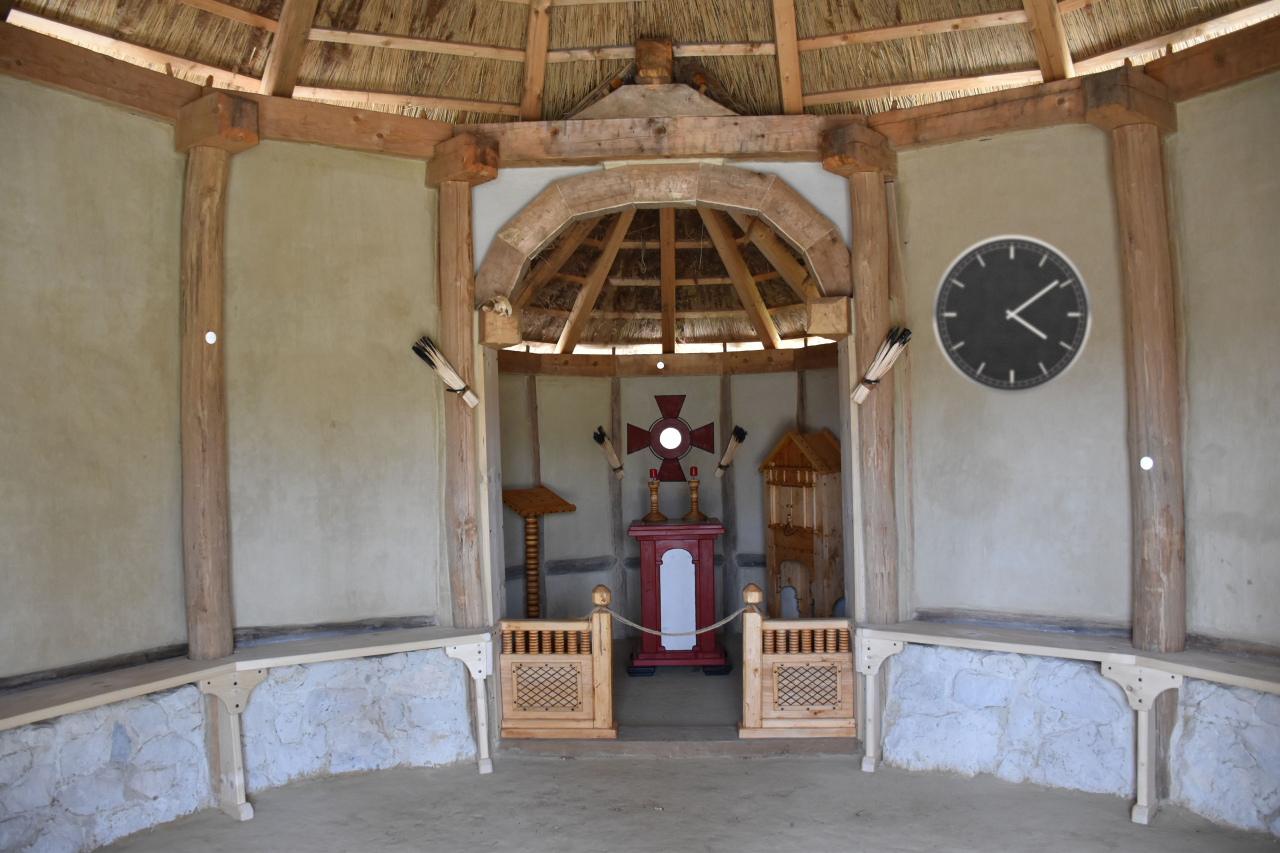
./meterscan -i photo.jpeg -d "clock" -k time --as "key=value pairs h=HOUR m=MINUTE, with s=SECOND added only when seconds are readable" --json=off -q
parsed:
h=4 m=9
